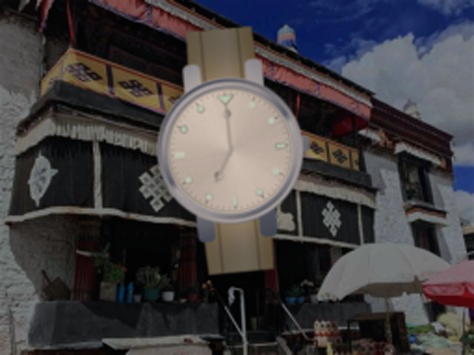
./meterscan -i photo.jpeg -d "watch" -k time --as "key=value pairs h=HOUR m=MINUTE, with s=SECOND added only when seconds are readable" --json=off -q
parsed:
h=7 m=0
